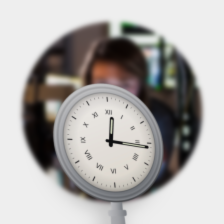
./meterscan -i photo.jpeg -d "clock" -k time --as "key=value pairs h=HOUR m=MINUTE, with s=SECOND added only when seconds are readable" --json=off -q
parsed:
h=12 m=16
